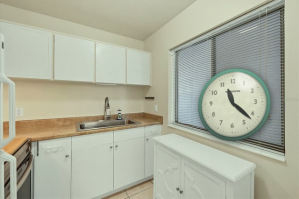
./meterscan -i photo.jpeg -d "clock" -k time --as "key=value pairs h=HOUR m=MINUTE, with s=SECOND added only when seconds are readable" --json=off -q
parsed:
h=11 m=22
